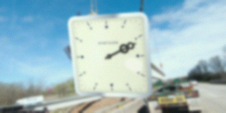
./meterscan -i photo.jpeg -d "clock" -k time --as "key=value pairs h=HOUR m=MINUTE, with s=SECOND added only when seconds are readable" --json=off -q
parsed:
h=2 m=11
